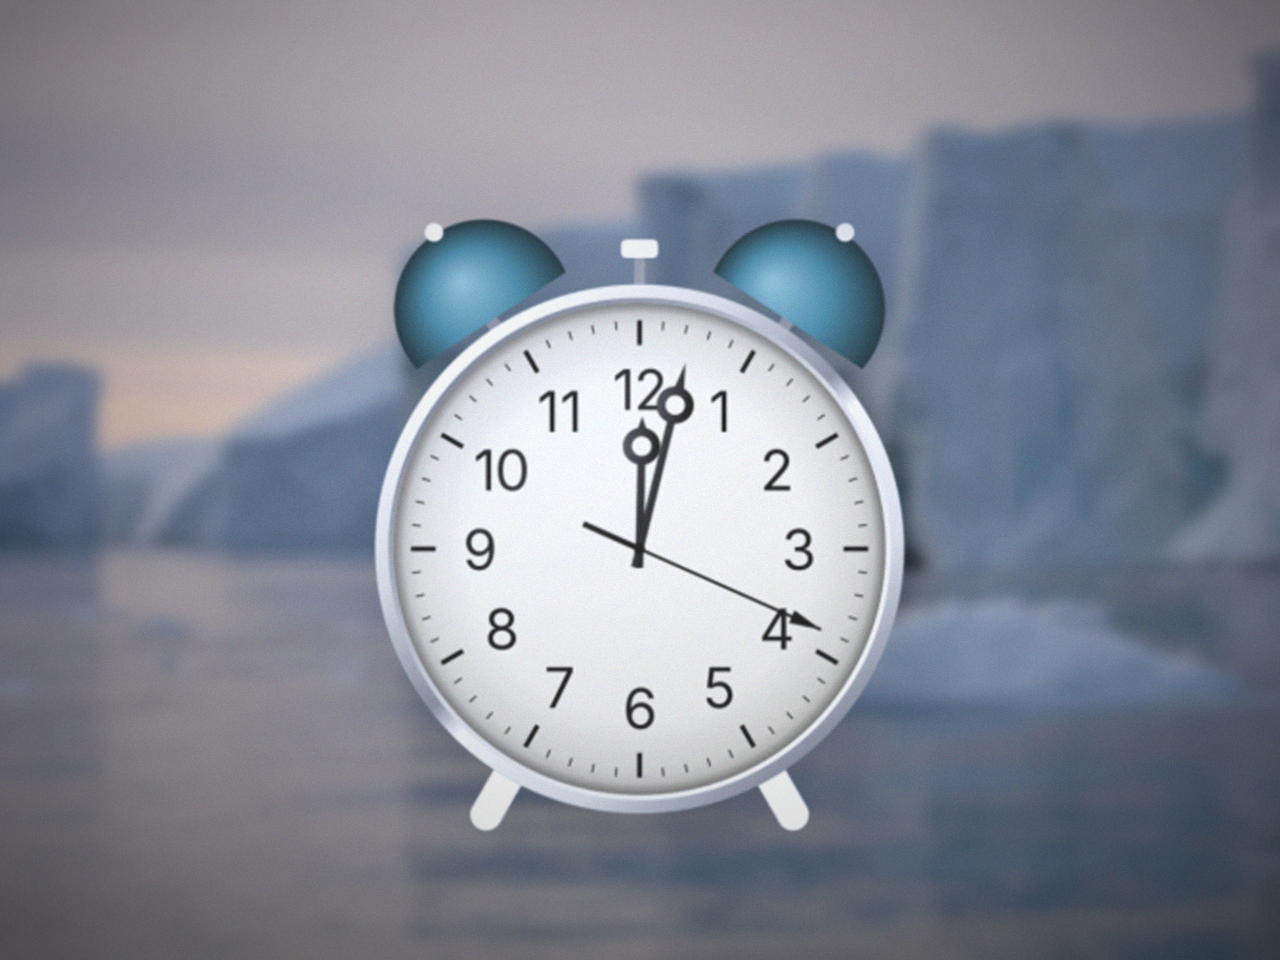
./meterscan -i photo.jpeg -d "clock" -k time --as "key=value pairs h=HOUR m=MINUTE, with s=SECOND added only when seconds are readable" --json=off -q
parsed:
h=12 m=2 s=19
